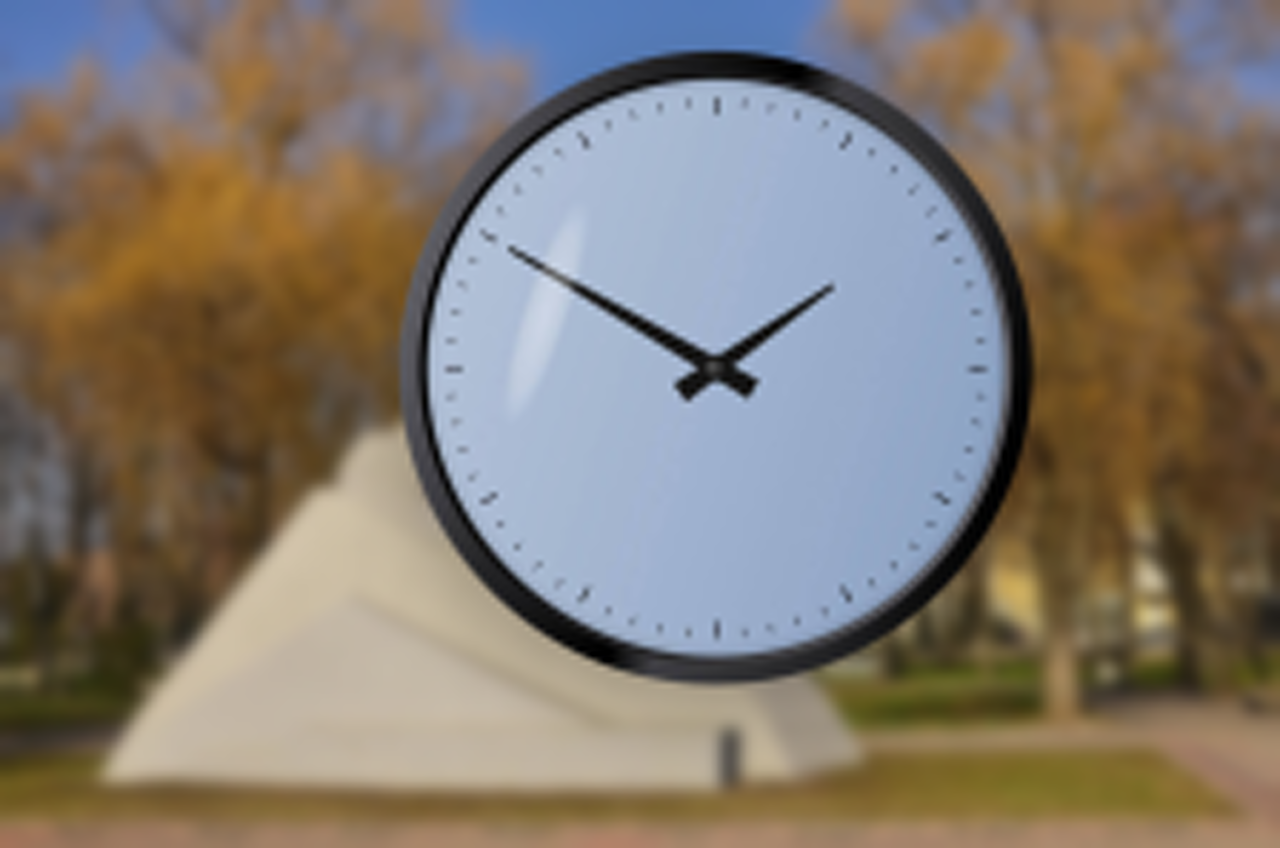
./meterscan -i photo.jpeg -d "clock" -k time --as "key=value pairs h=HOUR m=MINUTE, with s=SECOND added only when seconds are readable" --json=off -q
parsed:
h=1 m=50
